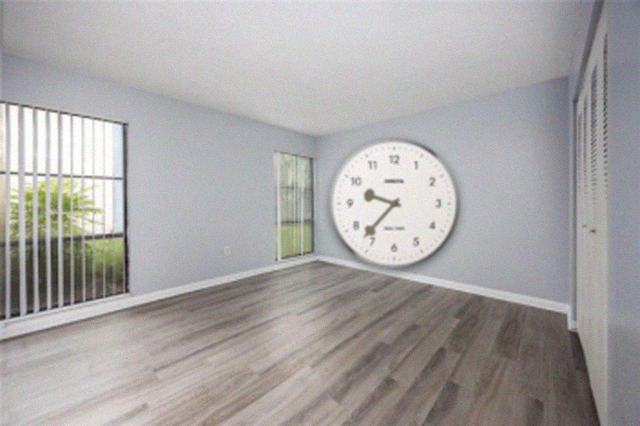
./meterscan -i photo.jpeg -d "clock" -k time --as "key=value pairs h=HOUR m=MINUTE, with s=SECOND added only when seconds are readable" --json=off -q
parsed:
h=9 m=37
